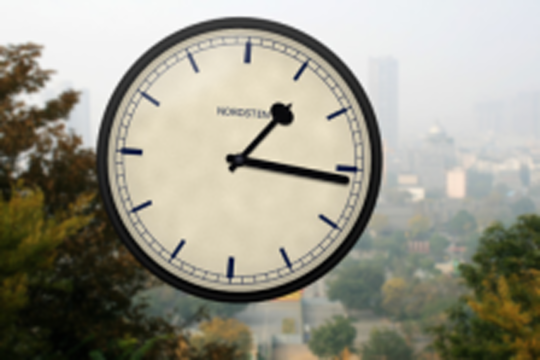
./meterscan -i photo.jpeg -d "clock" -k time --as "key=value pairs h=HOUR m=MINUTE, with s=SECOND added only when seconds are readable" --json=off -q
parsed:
h=1 m=16
